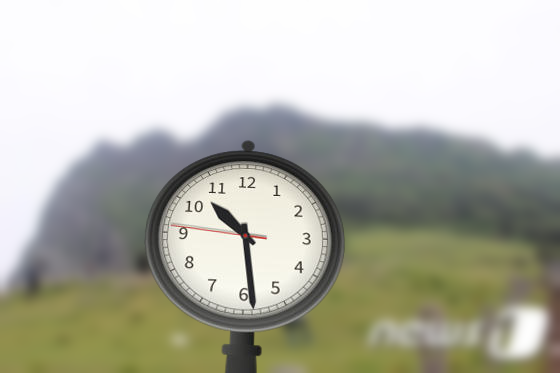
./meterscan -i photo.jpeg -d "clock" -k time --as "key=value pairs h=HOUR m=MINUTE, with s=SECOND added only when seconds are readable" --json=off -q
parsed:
h=10 m=28 s=46
